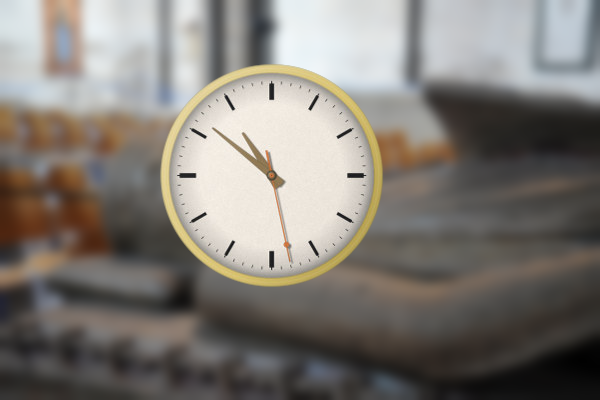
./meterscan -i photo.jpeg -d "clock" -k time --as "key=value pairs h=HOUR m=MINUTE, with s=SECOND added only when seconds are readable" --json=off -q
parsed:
h=10 m=51 s=28
